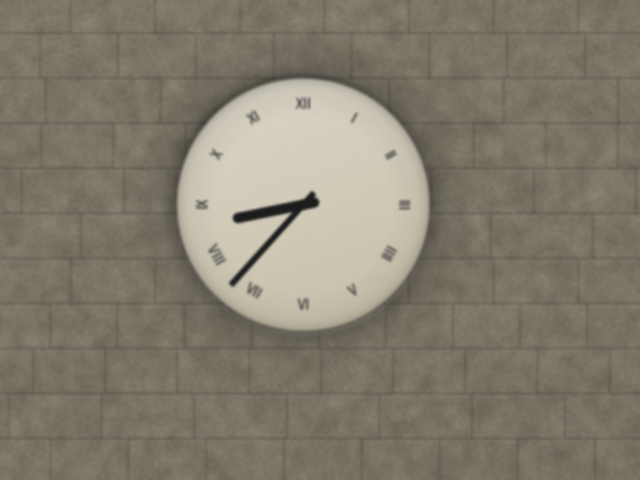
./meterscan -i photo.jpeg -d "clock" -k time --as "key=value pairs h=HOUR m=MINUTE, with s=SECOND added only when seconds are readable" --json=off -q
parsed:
h=8 m=37
